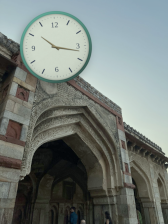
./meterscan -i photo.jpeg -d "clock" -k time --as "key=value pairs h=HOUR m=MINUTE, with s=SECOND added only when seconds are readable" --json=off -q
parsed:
h=10 m=17
